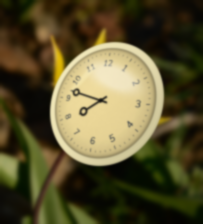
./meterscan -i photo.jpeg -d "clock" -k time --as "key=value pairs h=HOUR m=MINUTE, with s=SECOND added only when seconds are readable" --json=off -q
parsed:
h=7 m=47
